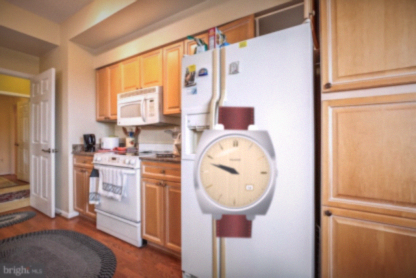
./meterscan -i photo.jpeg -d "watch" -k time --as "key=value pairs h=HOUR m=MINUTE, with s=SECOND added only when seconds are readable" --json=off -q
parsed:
h=9 m=48
